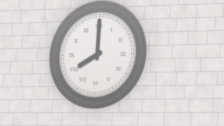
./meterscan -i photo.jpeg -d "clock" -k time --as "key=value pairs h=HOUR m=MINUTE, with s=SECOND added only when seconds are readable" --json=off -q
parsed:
h=8 m=0
